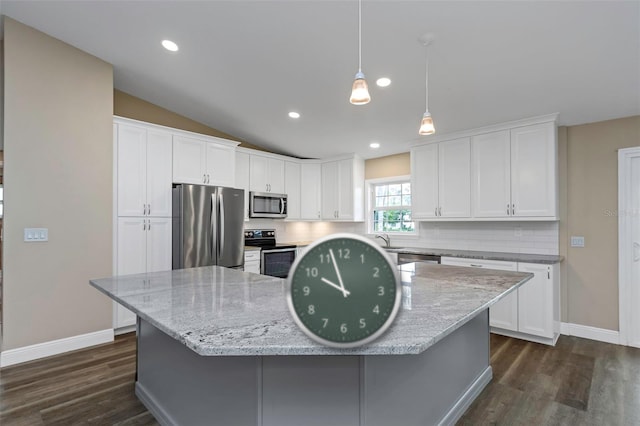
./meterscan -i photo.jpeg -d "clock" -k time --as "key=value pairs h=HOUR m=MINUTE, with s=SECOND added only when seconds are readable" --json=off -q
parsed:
h=9 m=57
